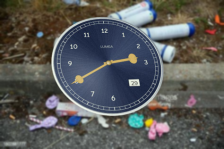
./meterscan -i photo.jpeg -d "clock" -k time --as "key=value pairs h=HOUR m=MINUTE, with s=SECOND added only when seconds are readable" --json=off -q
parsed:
h=2 m=40
